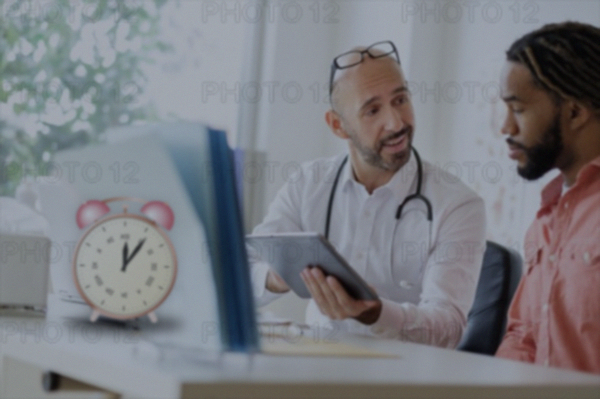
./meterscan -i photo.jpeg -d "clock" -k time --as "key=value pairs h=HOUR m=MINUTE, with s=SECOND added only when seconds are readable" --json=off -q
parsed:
h=12 m=6
